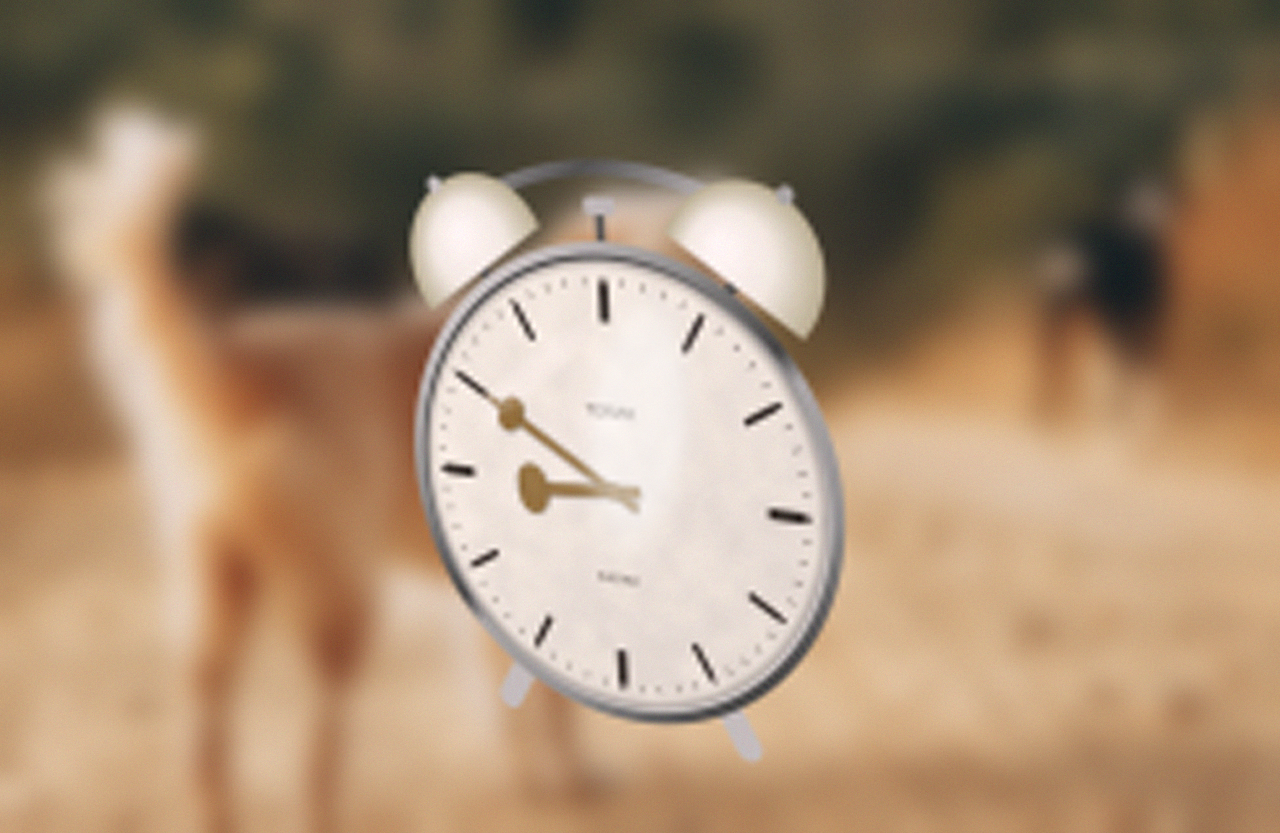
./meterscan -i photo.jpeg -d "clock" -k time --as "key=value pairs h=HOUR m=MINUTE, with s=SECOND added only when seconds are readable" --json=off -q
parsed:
h=8 m=50
